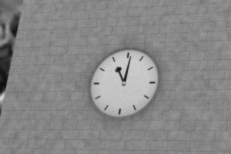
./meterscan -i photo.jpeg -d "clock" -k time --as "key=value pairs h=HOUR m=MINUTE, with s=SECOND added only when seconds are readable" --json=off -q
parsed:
h=11 m=1
